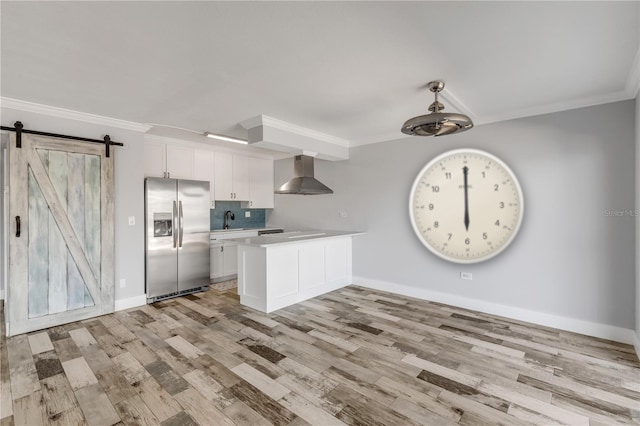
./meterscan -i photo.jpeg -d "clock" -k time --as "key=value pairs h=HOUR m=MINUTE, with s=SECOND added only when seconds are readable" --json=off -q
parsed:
h=6 m=0
